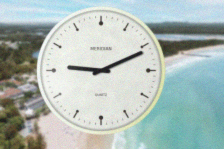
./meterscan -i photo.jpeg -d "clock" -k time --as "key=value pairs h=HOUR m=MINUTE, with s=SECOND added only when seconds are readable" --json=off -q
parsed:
h=9 m=11
